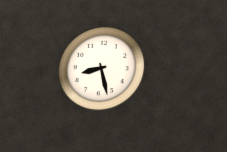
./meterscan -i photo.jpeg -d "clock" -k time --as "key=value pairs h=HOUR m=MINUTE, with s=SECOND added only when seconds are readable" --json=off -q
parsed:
h=8 m=27
